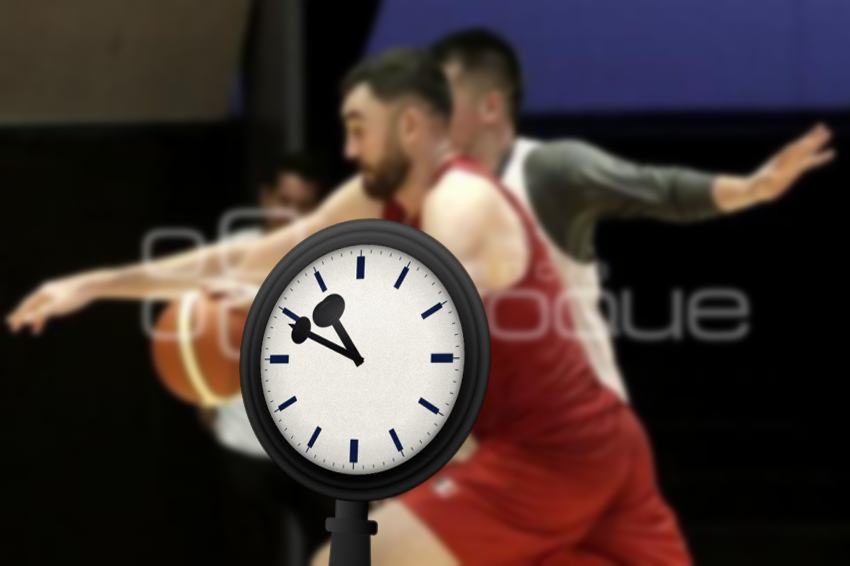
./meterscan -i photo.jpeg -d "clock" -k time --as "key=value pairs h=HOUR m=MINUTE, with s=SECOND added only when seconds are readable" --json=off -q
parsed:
h=10 m=49
